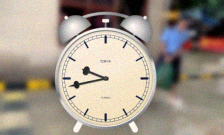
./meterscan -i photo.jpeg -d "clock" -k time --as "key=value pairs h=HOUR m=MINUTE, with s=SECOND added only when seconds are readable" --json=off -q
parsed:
h=9 m=43
